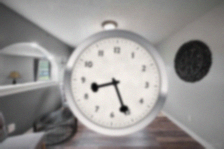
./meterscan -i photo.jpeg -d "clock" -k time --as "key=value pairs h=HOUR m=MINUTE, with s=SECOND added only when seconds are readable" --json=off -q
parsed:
h=8 m=26
